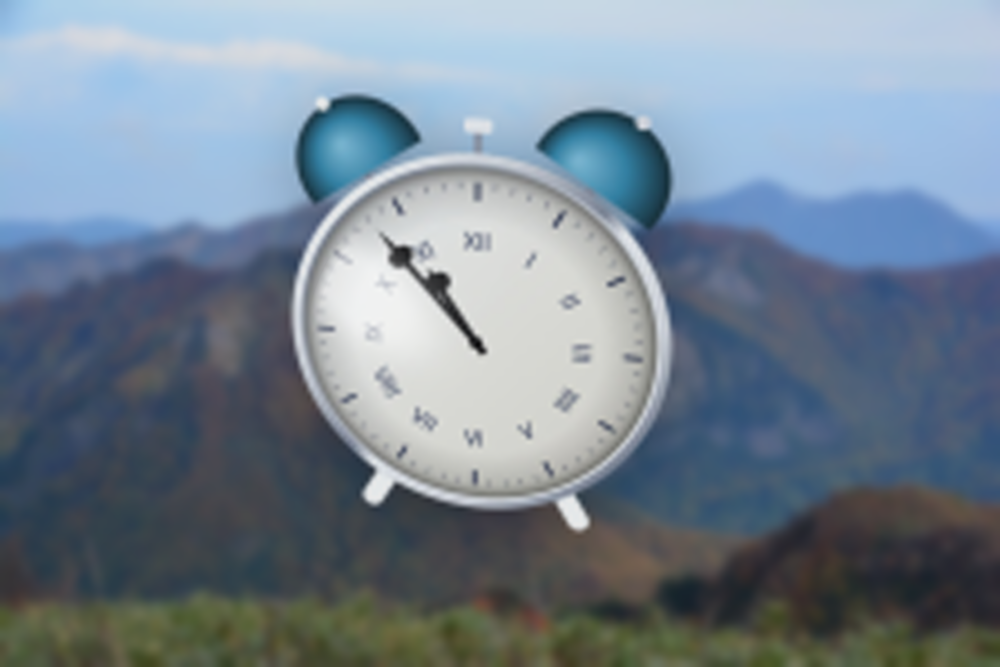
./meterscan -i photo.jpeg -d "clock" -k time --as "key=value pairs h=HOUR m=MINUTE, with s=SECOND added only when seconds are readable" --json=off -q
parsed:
h=10 m=53
